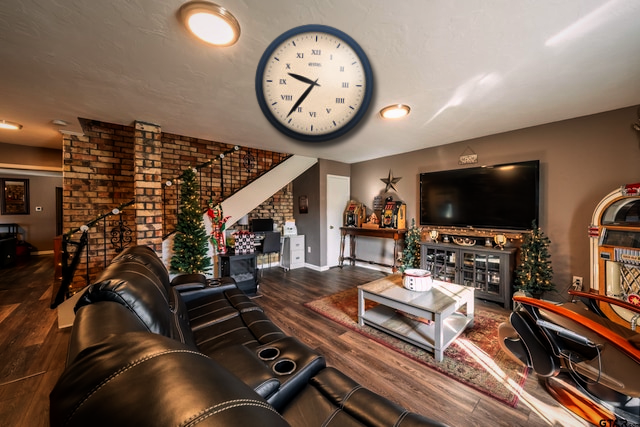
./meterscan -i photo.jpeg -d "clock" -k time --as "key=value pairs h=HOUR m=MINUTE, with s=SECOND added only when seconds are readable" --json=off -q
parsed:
h=9 m=36
